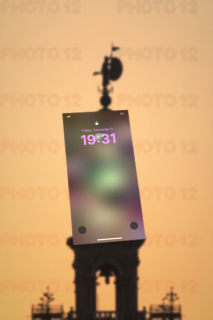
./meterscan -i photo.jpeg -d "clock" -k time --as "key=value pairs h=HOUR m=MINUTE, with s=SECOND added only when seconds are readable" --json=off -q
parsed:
h=19 m=31
